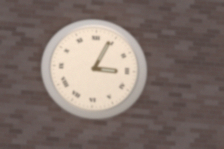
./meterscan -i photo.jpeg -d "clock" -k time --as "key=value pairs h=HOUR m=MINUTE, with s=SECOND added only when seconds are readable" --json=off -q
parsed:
h=3 m=4
